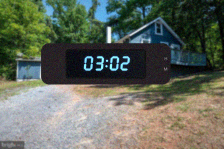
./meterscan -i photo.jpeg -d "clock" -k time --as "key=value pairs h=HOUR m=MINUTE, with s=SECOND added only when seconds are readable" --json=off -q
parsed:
h=3 m=2
